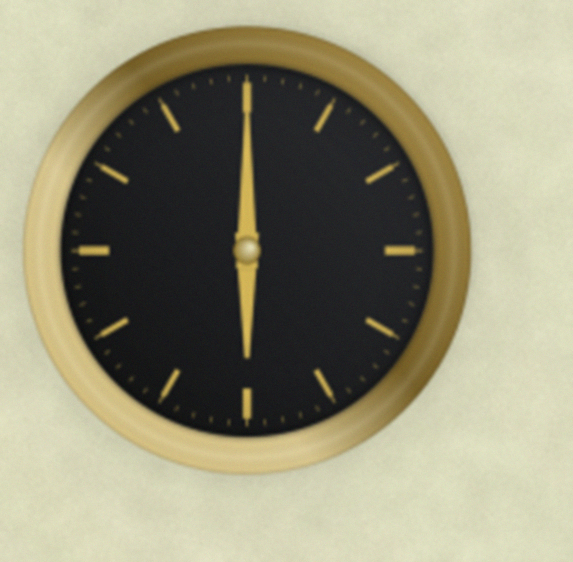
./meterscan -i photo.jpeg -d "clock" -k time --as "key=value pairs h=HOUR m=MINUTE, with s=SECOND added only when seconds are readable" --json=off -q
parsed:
h=6 m=0
